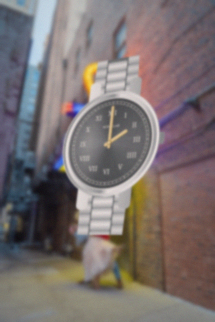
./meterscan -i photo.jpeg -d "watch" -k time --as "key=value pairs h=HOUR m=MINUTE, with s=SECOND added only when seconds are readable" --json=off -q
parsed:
h=2 m=0
